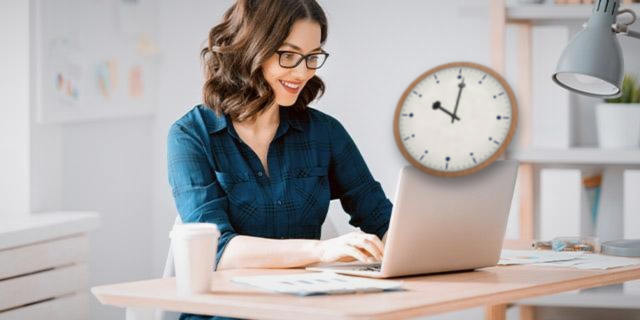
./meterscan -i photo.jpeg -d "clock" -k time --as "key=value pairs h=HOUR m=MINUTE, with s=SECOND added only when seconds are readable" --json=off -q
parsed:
h=10 m=1
